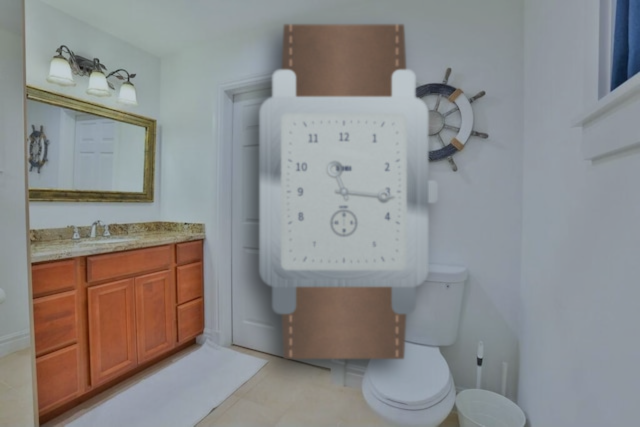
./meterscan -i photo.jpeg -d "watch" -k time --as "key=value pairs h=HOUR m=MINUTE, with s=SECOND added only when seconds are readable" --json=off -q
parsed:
h=11 m=16
